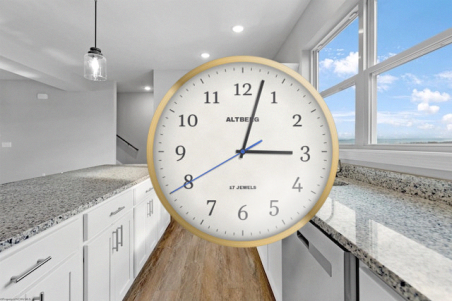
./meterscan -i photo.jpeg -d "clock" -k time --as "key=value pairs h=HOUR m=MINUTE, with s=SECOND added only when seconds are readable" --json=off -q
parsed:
h=3 m=2 s=40
